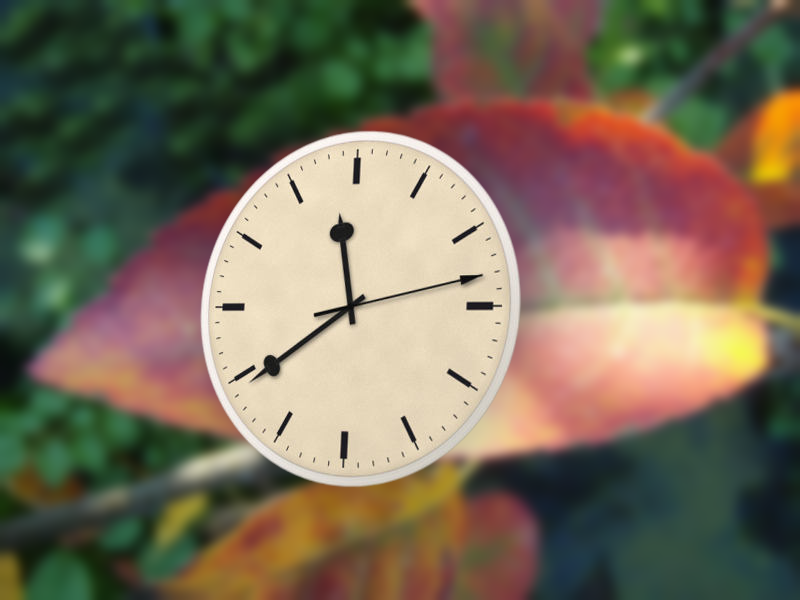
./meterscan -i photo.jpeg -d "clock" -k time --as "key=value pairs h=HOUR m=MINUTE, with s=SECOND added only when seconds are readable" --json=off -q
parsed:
h=11 m=39 s=13
